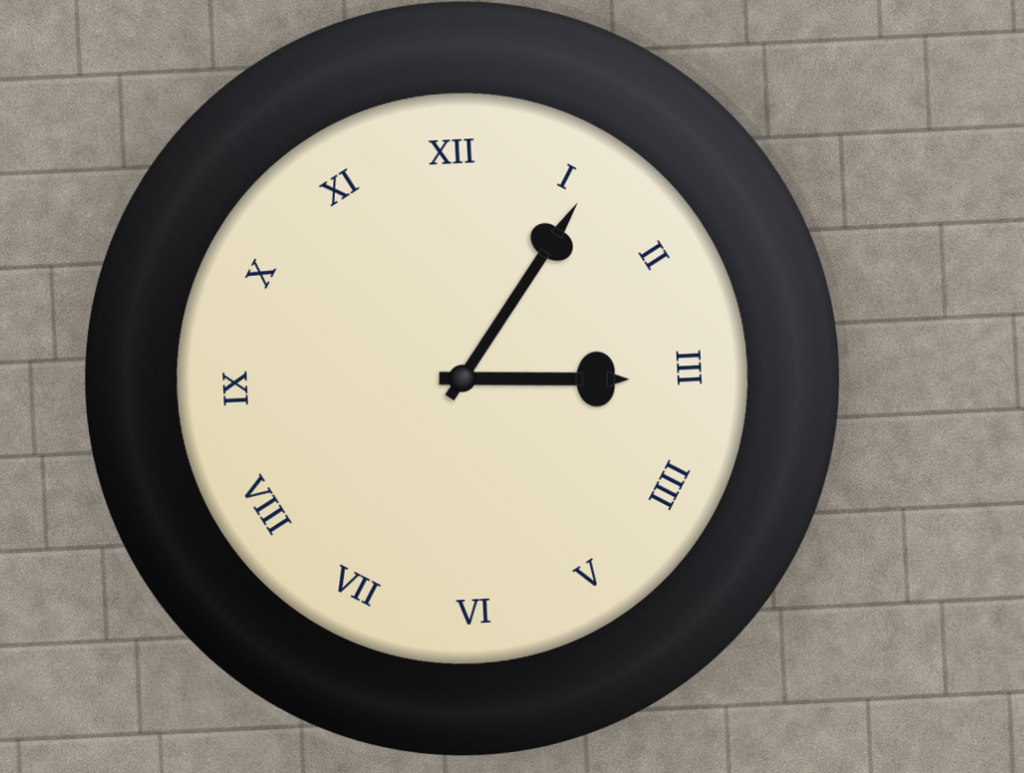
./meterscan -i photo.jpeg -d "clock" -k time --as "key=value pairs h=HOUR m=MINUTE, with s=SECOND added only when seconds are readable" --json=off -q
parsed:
h=3 m=6
